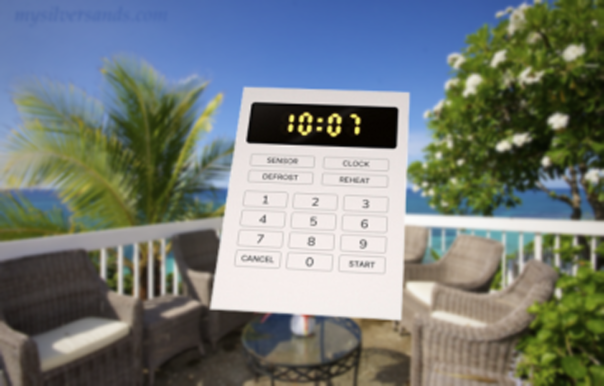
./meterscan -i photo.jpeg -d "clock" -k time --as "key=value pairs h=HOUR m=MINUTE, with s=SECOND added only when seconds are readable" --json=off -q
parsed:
h=10 m=7
